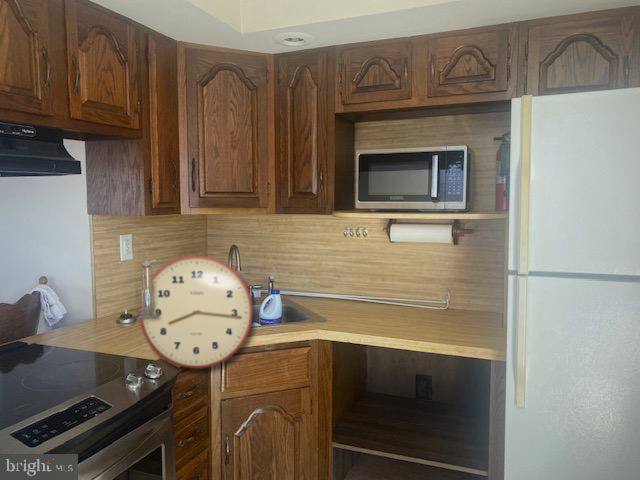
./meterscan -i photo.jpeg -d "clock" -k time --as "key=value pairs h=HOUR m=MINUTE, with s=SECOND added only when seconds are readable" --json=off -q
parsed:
h=8 m=16
